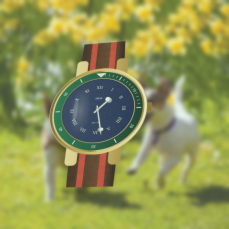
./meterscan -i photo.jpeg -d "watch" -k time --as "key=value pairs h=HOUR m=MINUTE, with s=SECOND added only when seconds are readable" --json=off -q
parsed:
h=1 m=28
